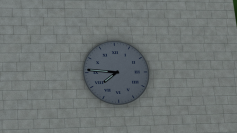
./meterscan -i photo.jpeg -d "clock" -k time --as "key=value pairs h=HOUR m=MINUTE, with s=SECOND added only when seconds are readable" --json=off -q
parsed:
h=7 m=46
